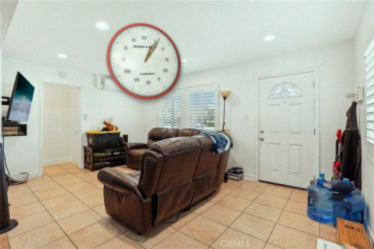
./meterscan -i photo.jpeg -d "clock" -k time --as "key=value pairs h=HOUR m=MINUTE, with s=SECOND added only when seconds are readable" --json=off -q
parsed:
h=1 m=6
